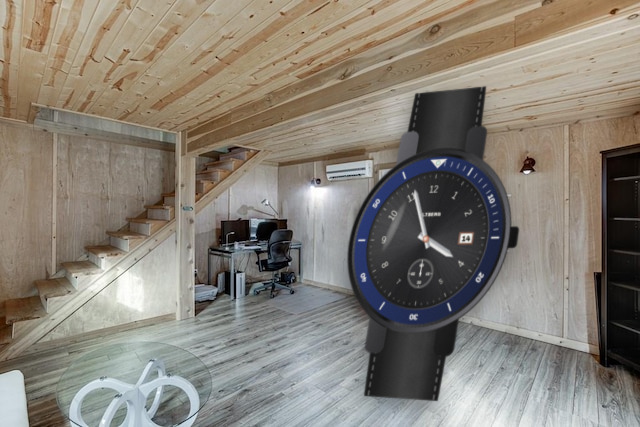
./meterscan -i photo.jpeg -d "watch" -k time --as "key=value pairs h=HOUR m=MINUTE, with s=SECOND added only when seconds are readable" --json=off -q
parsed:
h=3 m=56
